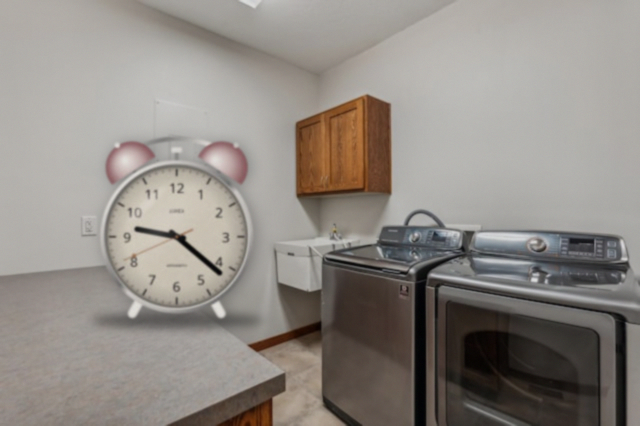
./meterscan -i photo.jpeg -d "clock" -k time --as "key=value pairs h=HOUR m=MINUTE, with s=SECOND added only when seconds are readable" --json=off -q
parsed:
h=9 m=21 s=41
